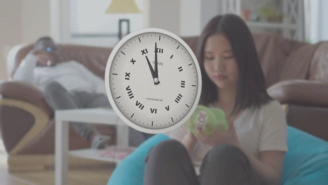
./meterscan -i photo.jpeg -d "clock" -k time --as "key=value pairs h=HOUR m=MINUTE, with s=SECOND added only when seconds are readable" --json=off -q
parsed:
h=10 m=59
